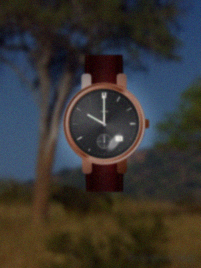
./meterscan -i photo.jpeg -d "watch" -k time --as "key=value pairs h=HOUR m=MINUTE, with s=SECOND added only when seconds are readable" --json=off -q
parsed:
h=10 m=0
